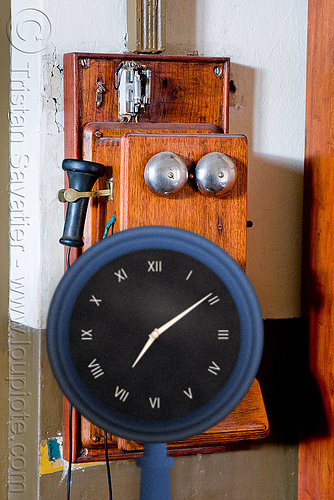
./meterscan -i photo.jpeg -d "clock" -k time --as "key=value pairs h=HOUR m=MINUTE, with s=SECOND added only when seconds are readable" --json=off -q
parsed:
h=7 m=9
